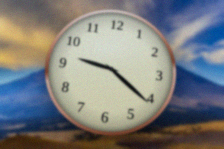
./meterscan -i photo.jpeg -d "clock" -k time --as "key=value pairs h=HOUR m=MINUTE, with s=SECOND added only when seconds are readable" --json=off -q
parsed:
h=9 m=21
